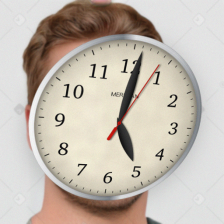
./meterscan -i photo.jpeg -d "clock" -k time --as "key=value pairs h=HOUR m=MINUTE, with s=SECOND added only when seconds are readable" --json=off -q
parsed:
h=5 m=1 s=4
